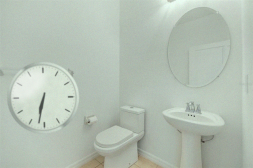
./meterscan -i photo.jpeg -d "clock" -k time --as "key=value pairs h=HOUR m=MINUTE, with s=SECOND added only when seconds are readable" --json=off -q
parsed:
h=6 m=32
